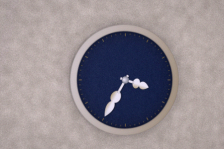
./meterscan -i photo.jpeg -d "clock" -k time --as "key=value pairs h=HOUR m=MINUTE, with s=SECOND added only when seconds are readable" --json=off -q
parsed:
h=3 m=35
